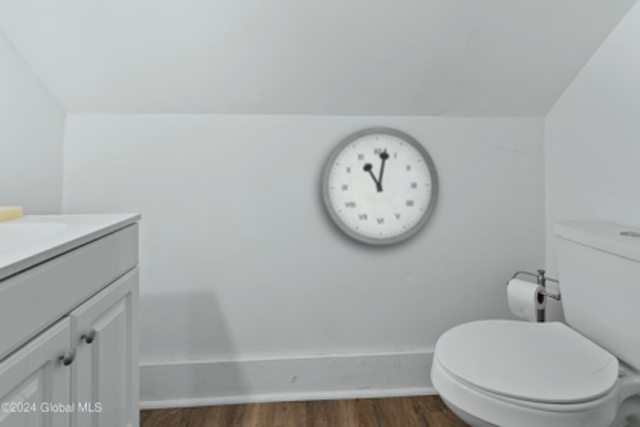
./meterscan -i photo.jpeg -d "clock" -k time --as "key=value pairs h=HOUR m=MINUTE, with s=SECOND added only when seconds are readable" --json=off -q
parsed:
h=11 m=2
